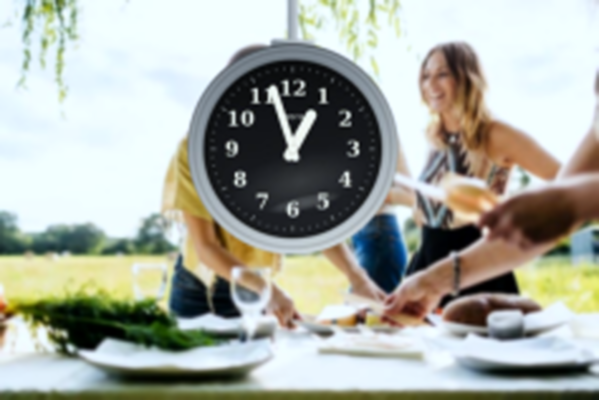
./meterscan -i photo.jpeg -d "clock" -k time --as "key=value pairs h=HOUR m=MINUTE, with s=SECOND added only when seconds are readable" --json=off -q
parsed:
h=12 m=57
